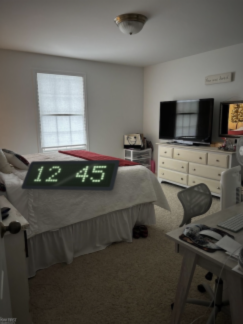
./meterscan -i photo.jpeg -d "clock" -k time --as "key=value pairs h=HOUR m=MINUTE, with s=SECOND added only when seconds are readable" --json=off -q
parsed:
h=12 m=45
